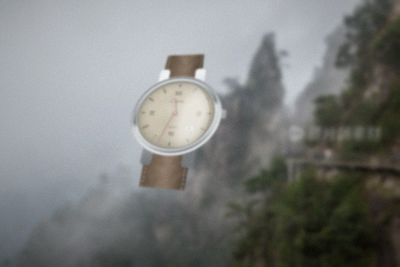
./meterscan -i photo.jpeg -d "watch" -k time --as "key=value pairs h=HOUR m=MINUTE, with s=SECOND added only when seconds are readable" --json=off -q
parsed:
h=11 m=33
